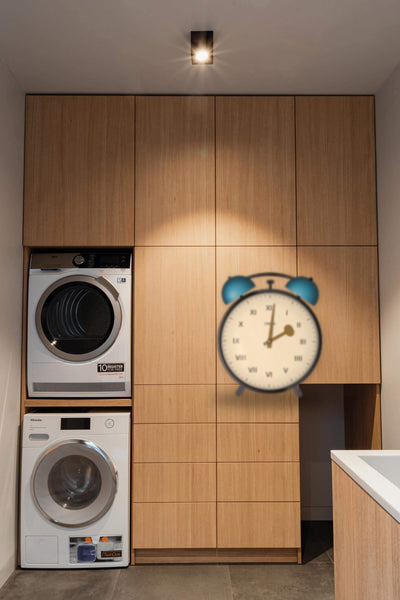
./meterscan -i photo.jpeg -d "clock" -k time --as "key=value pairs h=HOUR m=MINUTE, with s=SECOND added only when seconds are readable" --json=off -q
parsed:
h=2 m=1
